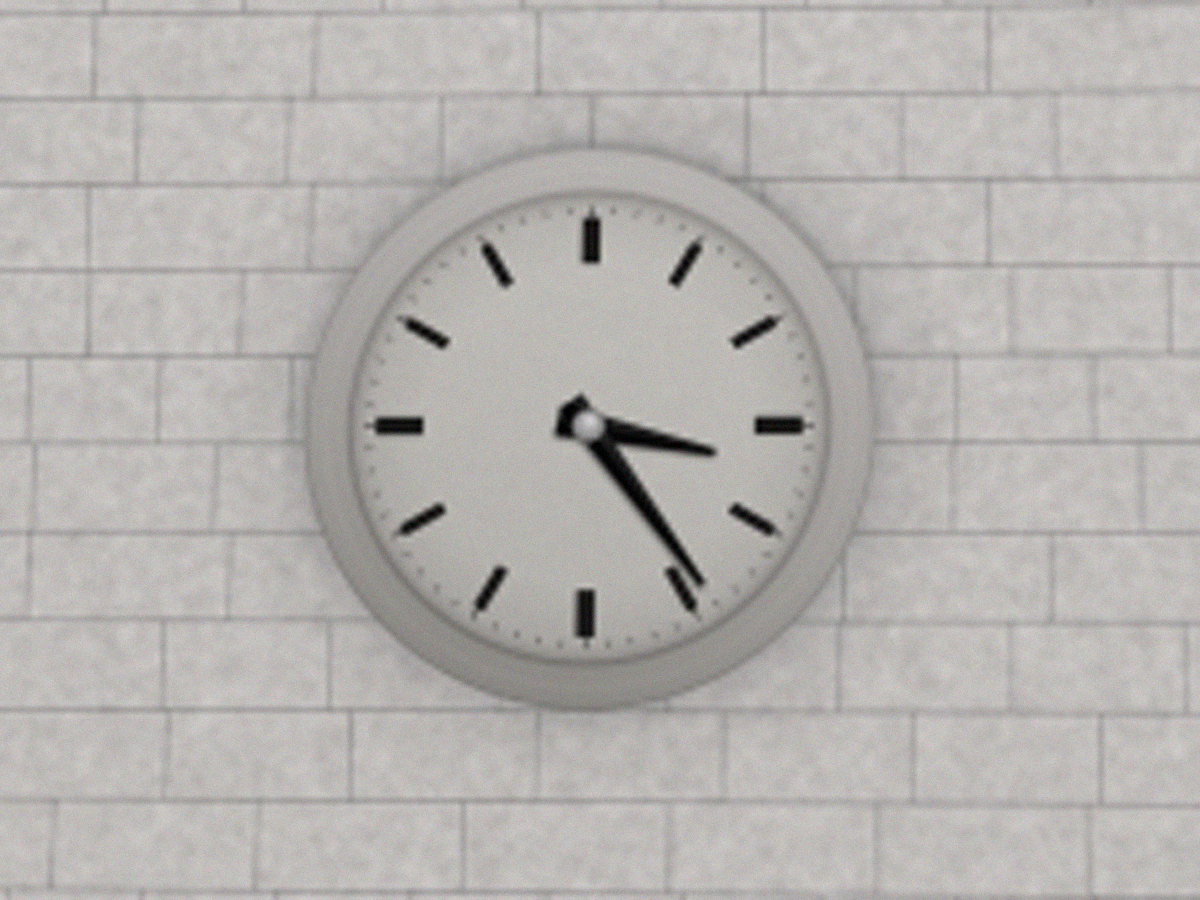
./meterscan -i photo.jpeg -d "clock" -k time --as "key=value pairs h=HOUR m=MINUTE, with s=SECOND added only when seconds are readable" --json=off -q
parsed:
h=3 m=24
